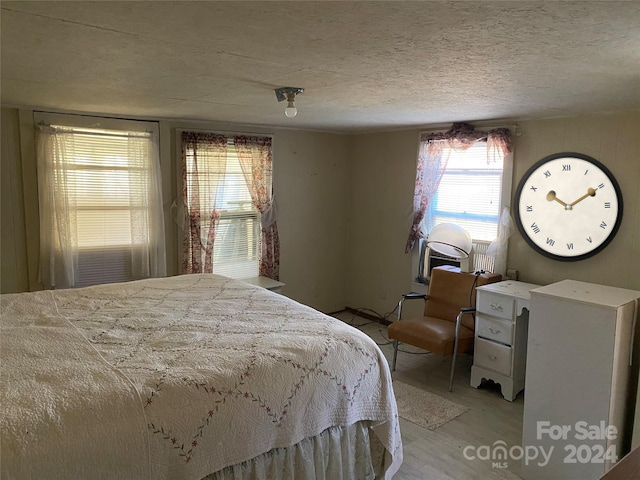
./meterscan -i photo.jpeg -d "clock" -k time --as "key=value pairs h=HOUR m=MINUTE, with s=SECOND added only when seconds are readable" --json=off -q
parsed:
h=10 m=10
